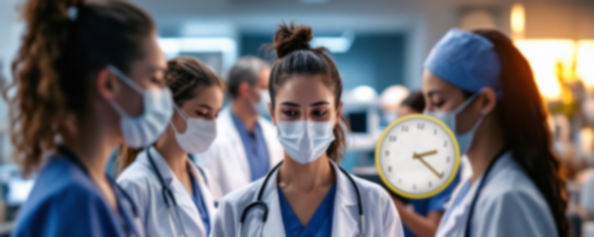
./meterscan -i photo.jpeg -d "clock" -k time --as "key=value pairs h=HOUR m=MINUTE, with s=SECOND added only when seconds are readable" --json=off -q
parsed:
h=2 m=21
